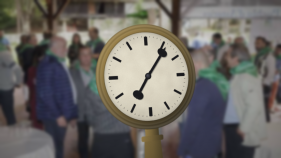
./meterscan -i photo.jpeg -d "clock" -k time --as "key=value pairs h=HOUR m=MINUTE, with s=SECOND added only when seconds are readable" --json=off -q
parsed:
h=7 m=6
